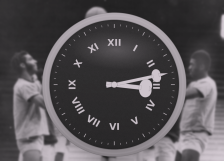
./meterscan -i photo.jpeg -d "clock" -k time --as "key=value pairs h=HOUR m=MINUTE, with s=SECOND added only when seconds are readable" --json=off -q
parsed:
h=3 m=13
